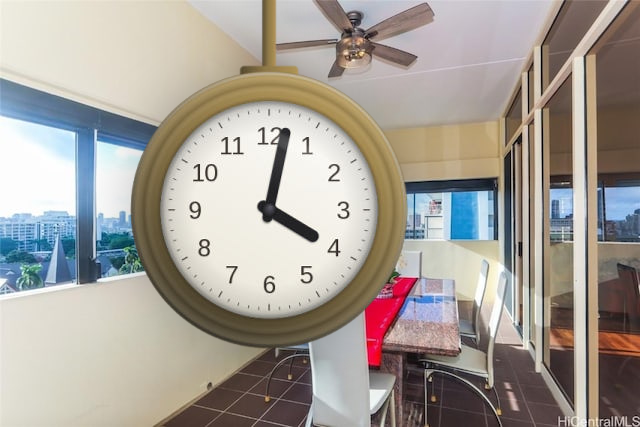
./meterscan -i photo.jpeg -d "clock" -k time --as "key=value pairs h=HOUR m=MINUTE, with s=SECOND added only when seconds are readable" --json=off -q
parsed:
h=4 m=2
